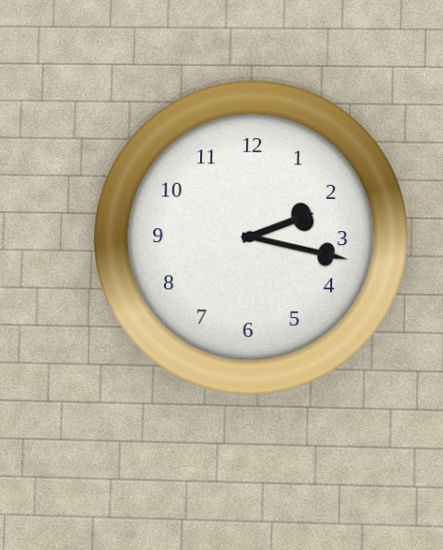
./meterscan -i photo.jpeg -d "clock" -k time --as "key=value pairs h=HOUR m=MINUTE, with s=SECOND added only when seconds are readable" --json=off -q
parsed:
h=2 m=17
